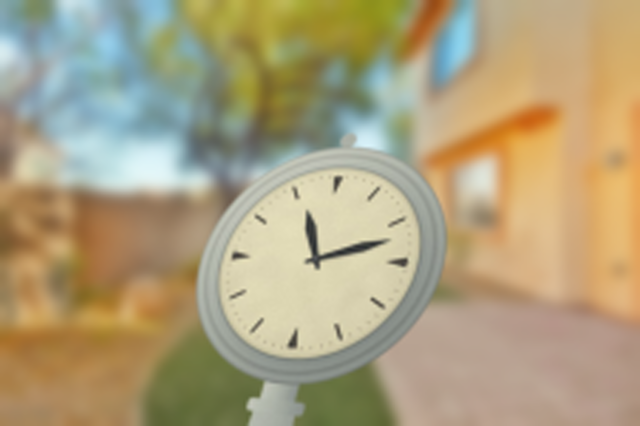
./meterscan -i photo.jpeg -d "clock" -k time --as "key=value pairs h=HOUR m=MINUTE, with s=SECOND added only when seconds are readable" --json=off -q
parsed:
h=11 m=12
